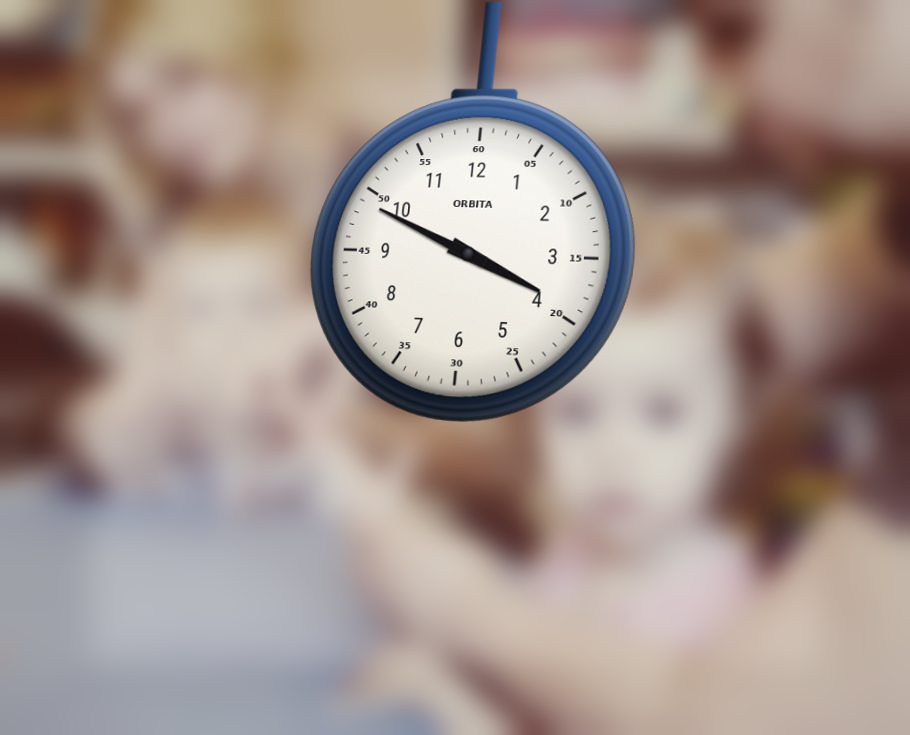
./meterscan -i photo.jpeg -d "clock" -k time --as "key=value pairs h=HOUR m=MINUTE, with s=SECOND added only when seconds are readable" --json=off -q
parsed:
h=3 m=49
